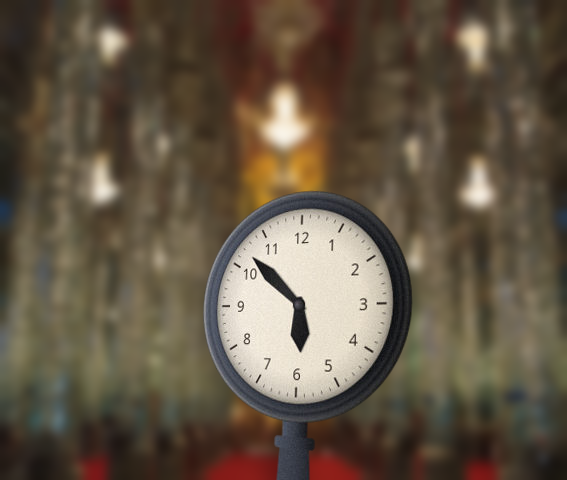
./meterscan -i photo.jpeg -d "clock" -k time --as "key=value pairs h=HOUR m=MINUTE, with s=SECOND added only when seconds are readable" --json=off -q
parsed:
h=5 m=52
